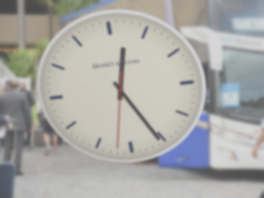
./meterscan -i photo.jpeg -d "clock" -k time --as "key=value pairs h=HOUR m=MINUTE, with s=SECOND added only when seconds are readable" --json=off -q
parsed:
h=12 m=25 s=32
